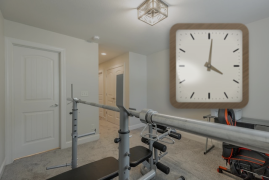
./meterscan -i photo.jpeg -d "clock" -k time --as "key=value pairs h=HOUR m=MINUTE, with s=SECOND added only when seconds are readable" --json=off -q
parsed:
h=4 m=1
